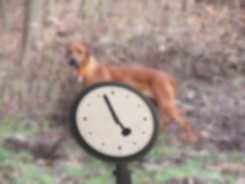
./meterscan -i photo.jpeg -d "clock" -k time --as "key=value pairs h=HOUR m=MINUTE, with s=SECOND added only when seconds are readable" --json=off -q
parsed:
h=4 m=57
